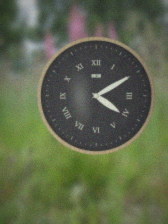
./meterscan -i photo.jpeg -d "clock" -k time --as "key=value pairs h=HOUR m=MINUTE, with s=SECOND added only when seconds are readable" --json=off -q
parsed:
h=4 m=10
